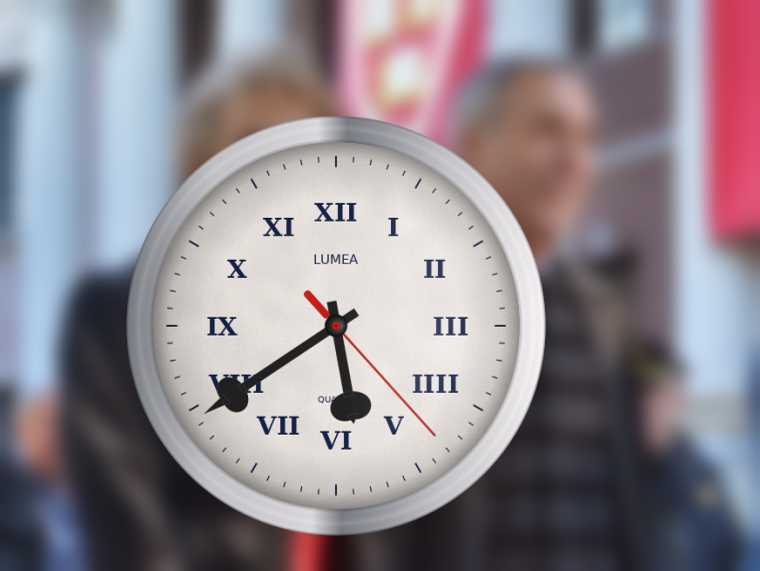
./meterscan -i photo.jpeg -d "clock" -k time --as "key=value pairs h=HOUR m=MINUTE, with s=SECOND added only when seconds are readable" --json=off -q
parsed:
h=5 m=39 s=23
